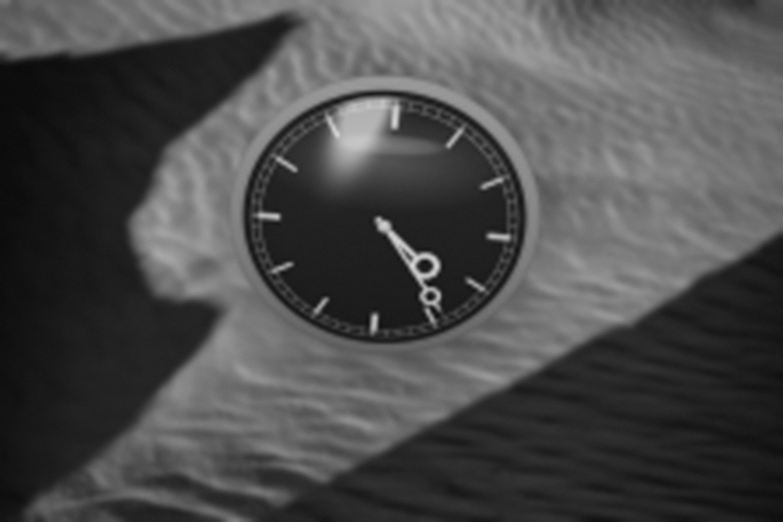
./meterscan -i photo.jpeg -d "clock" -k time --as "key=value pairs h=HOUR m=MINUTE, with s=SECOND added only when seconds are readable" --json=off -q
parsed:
h=4 m=24
